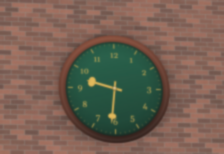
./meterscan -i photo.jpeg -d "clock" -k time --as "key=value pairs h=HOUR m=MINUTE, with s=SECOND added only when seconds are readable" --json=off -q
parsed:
h=9 m=31
